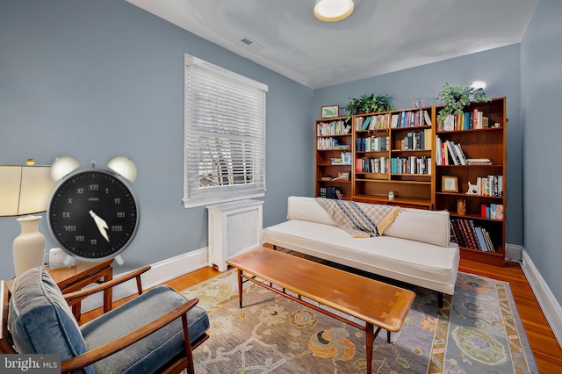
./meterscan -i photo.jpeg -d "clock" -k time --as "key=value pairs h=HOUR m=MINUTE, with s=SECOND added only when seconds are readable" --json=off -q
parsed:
h=4 m=25
